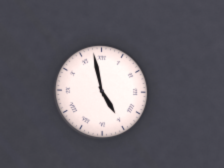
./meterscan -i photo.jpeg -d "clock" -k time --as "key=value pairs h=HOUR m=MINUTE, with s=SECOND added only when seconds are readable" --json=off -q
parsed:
h=4 m=58
